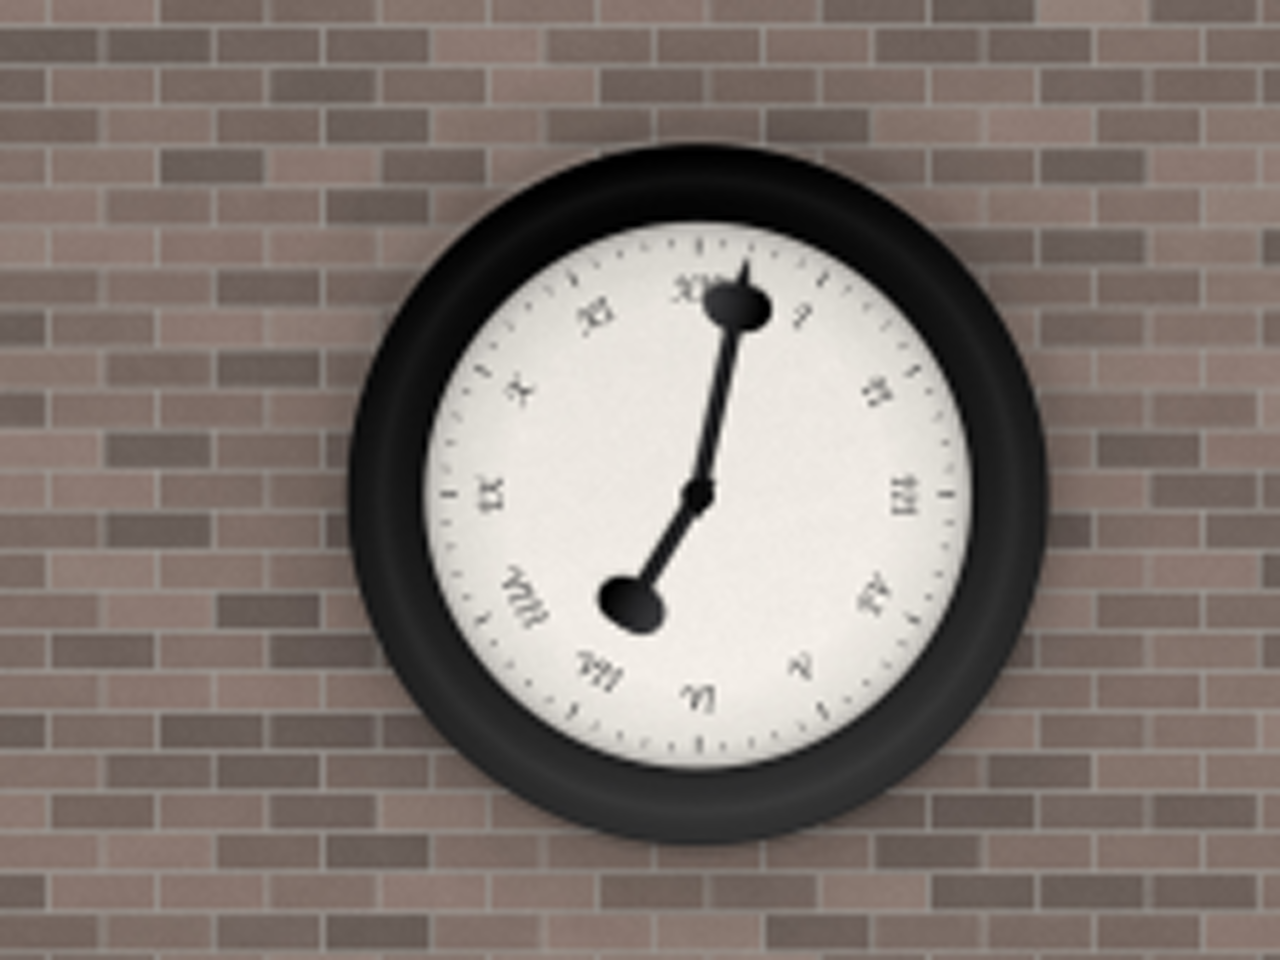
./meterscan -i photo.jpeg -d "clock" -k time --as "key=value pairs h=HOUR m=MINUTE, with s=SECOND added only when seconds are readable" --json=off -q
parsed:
h=7 m=2
